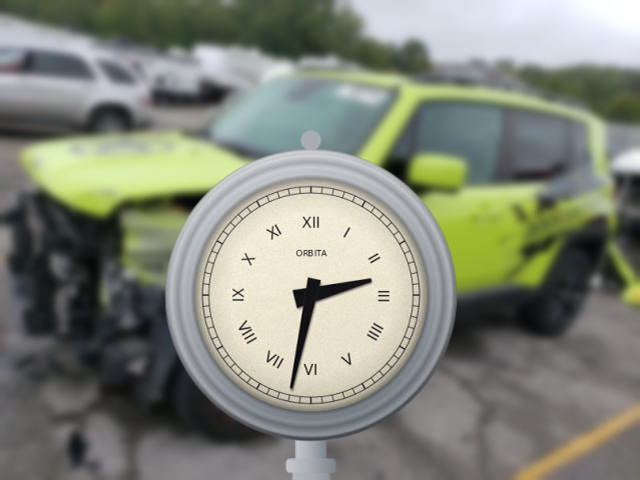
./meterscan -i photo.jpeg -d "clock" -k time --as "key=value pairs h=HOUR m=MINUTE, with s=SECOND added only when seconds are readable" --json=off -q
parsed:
h=2 m=32
